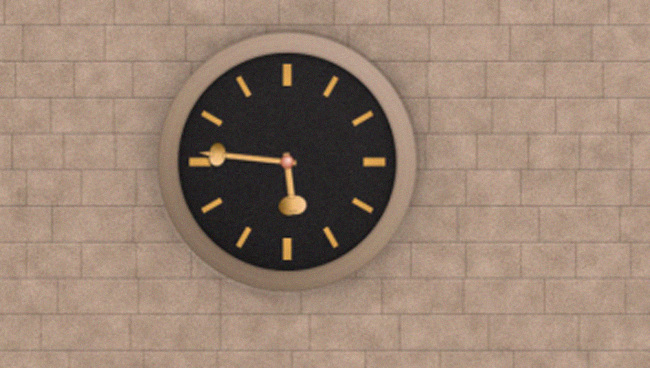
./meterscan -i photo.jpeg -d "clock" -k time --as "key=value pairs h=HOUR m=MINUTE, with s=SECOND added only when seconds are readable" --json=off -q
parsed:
h=5 m=46
